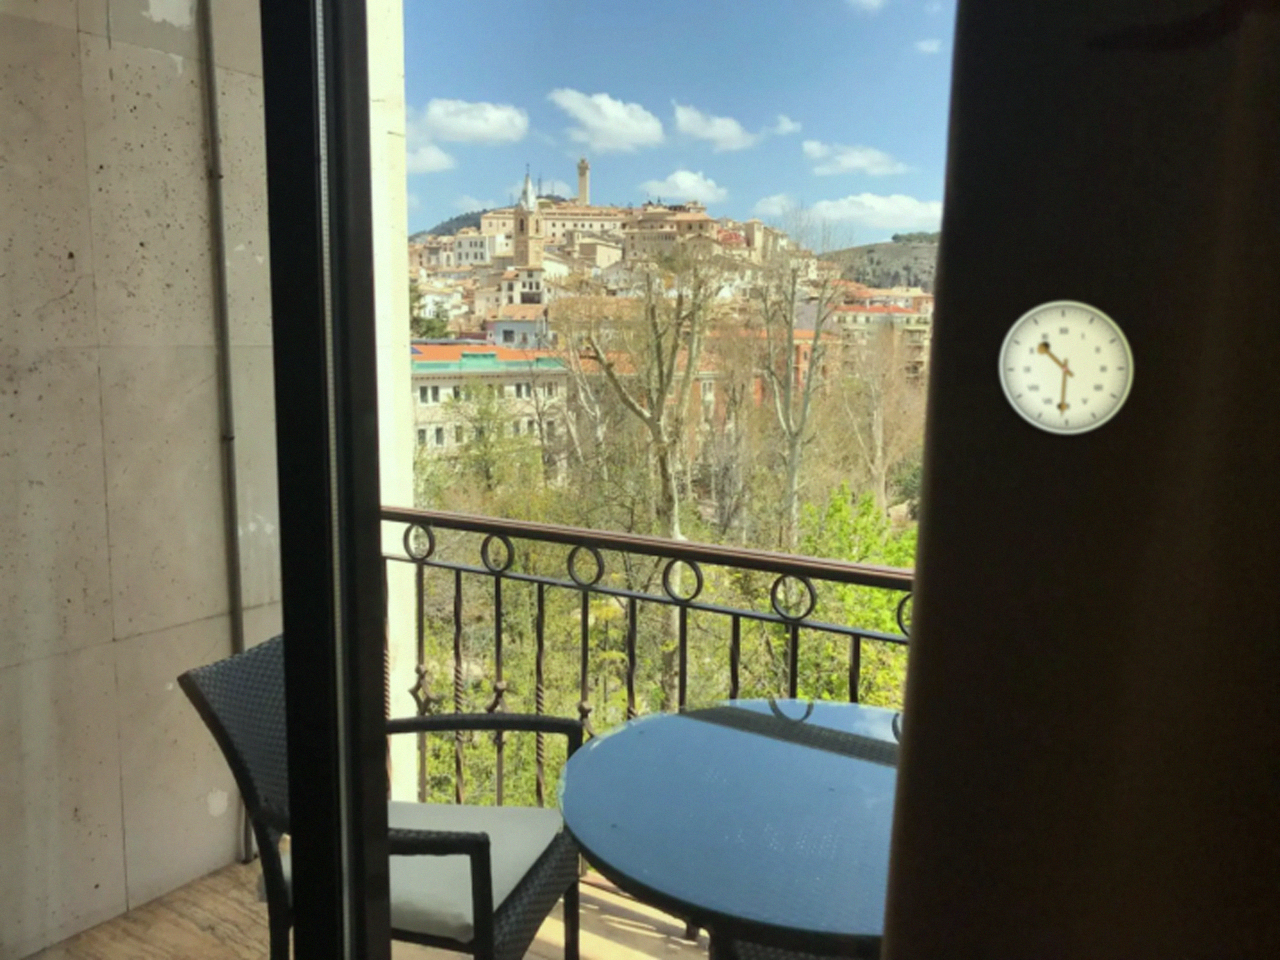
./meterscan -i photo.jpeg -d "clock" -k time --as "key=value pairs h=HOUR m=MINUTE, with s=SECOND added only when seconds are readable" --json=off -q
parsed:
h=10 m=31
